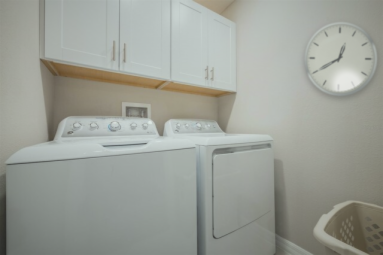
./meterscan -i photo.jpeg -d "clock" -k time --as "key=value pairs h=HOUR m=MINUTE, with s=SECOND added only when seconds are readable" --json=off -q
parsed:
h=12 m=40
